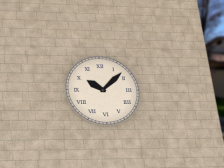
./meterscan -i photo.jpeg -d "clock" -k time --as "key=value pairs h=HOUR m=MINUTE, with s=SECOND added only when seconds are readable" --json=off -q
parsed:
h=10 m=8
